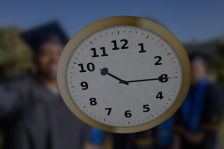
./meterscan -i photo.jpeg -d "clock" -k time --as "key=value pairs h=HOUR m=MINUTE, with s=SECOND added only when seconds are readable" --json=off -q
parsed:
h=10 m=15
